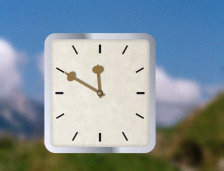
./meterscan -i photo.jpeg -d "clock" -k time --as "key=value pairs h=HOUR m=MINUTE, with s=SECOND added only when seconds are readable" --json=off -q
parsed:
h=11 m=50
